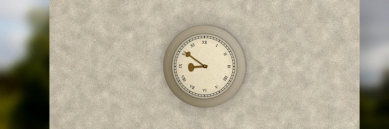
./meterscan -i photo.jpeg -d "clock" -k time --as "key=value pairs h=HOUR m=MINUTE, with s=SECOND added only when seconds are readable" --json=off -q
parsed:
h=8 m=51
